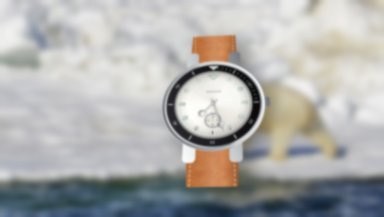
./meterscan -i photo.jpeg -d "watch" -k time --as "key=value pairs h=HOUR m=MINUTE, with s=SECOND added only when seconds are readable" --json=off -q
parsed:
h=7 m=27
